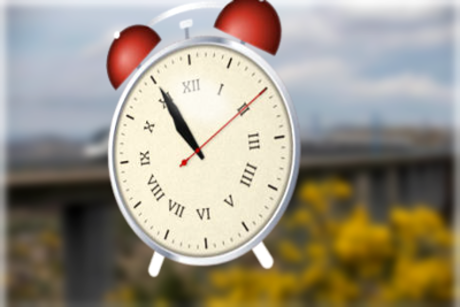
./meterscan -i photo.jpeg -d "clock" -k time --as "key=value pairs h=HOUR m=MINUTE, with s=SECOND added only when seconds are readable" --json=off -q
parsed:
h=10 m=55 s=10
